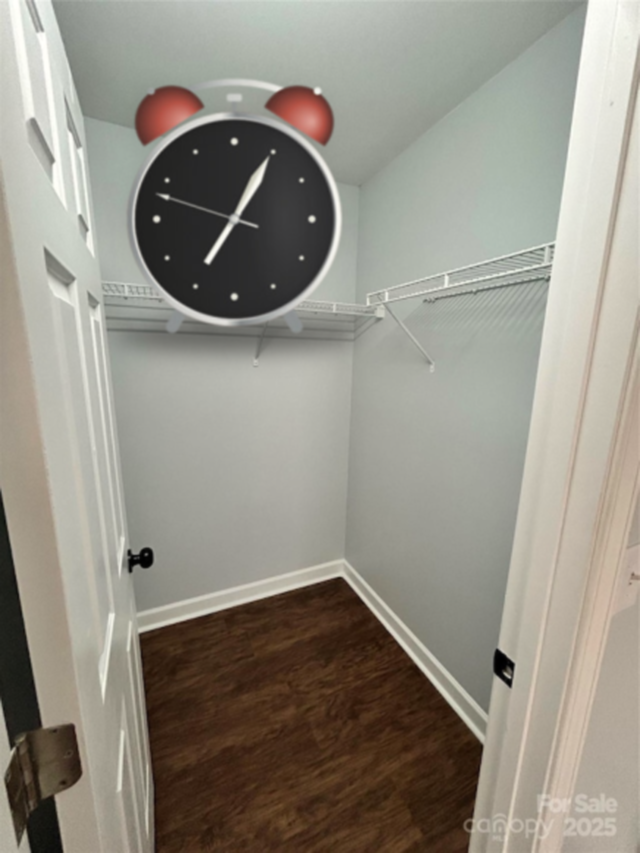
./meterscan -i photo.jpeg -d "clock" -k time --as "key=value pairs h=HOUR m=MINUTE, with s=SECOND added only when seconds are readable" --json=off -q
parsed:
h=7 m=4 s=48
